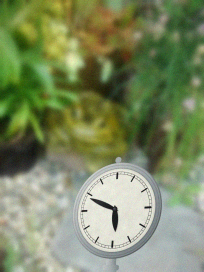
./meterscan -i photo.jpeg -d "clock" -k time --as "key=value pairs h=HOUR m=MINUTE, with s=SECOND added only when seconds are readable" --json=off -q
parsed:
h=5 m=49
